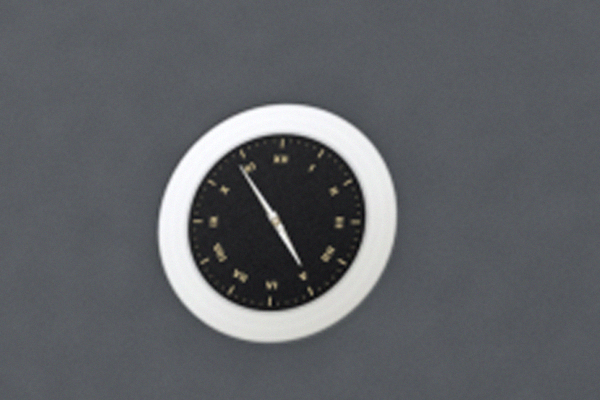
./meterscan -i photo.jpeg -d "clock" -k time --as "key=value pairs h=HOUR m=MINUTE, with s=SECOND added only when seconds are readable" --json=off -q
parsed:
h=4 m=54
